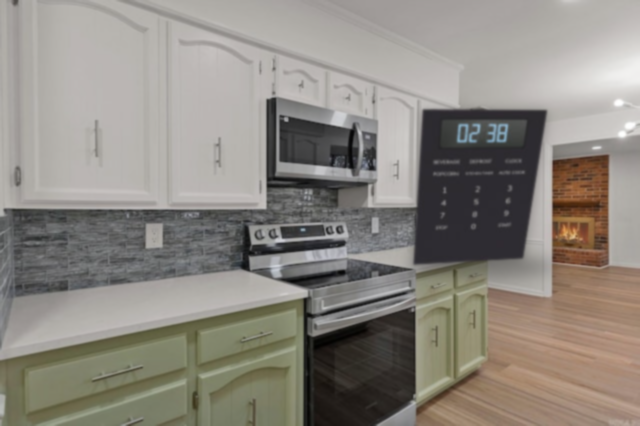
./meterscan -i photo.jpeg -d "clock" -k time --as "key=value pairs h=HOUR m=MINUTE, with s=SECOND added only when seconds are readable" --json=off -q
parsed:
h=2 m=38
